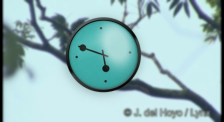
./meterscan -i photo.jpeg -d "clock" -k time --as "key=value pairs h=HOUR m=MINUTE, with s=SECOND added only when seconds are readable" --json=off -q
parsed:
h=5 m=49
